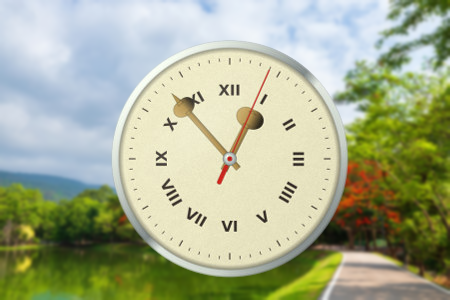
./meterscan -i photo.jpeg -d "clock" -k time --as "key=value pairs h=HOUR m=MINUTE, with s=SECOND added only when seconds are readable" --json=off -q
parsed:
h=12 m=53 s=4
